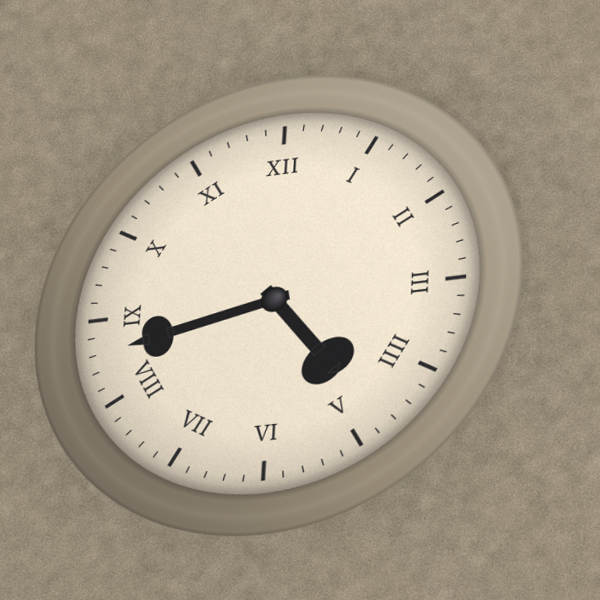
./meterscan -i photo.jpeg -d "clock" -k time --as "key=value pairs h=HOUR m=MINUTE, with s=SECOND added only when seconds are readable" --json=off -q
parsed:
h=4 m=43
